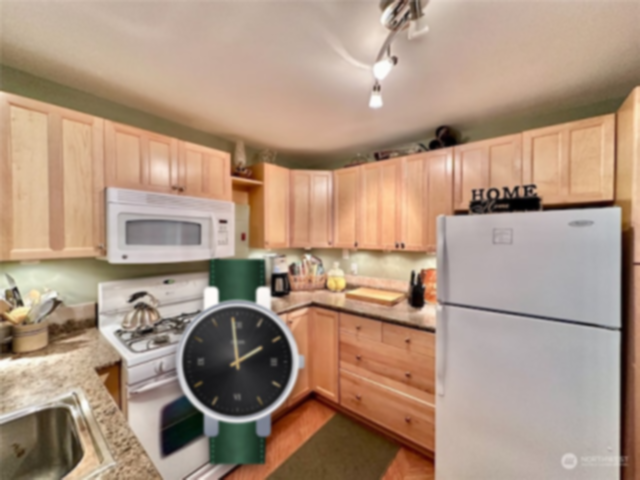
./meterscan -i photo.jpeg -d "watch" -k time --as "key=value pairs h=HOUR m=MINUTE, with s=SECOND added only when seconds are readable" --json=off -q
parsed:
h=1 m=59
